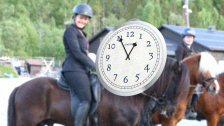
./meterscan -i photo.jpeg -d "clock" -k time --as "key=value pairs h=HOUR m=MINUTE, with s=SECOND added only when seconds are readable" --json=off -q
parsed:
h=12 m=55
